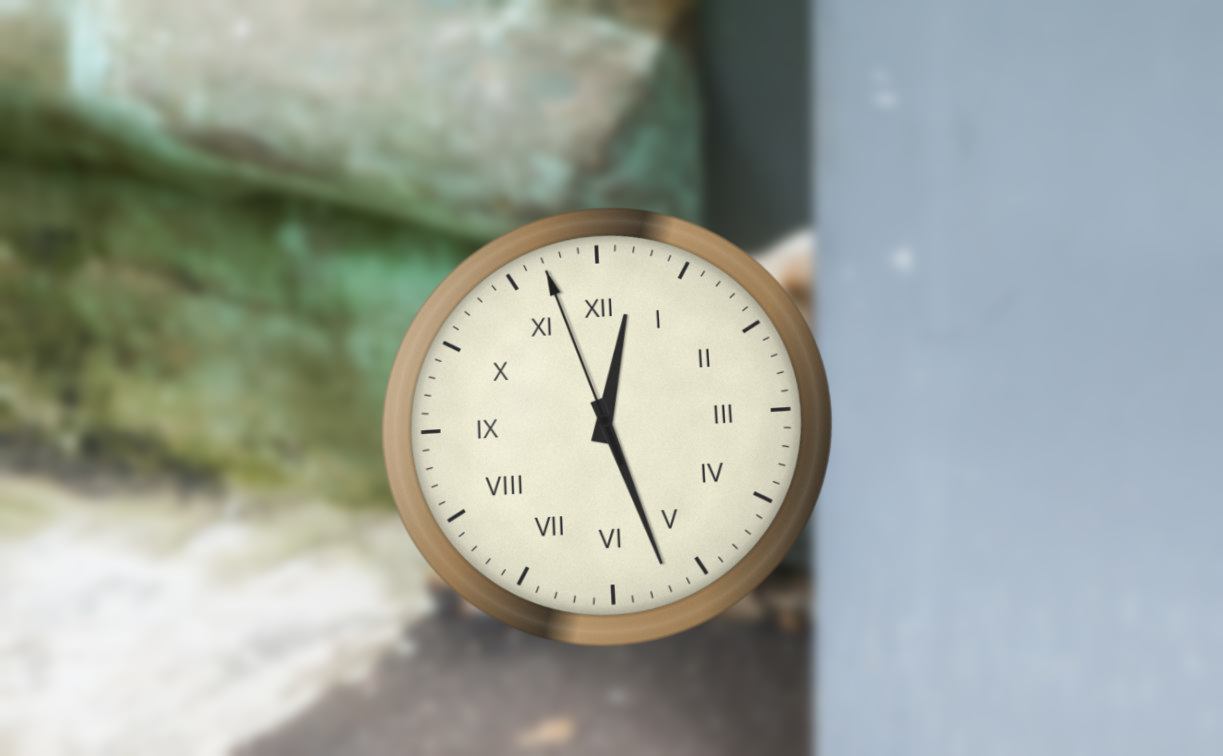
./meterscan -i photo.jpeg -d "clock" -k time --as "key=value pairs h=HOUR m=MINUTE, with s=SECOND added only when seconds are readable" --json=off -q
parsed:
h=12 m=26 s=57
